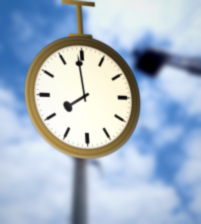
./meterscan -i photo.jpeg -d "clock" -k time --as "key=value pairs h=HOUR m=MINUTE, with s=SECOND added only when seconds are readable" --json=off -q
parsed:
h=7 m=59
